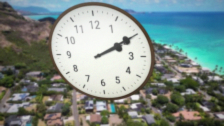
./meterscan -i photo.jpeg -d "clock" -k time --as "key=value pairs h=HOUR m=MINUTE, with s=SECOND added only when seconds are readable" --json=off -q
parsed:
h=2 m=10
